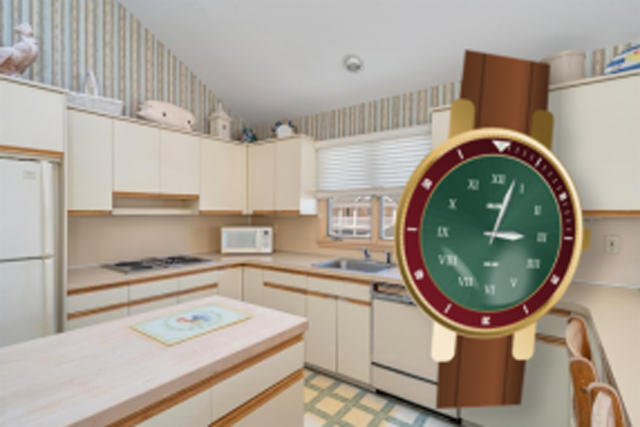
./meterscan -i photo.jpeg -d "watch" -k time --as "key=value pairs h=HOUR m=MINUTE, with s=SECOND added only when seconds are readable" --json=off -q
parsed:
h=3 m=3
